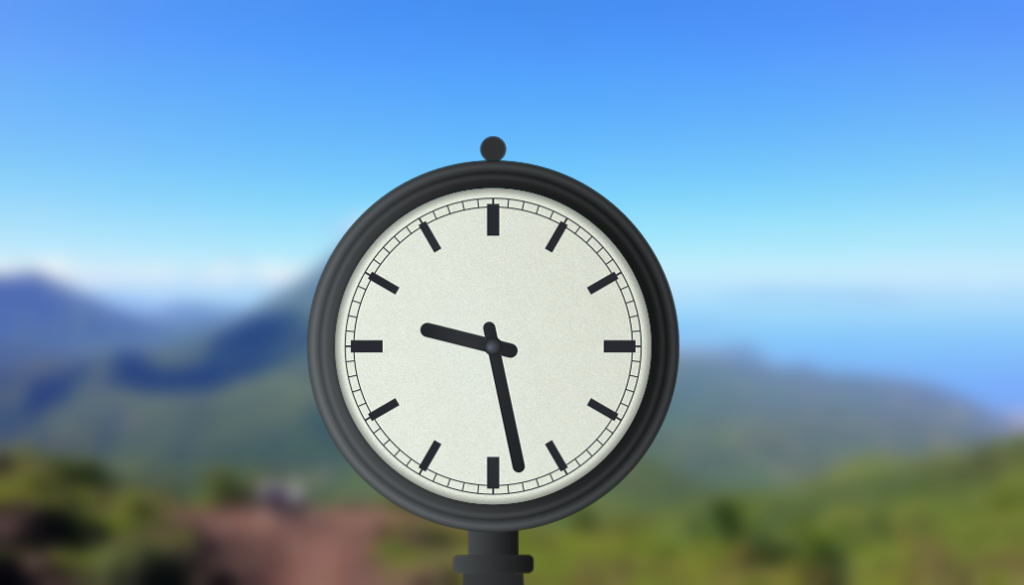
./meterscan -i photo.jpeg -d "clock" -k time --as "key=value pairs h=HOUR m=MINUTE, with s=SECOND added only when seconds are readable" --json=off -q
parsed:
h=9 m=28
